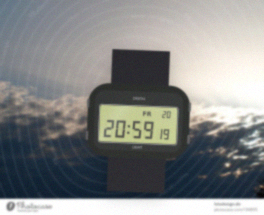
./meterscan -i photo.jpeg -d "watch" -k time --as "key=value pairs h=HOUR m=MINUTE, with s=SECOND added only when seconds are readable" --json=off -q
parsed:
h=20 m=59 s=19
